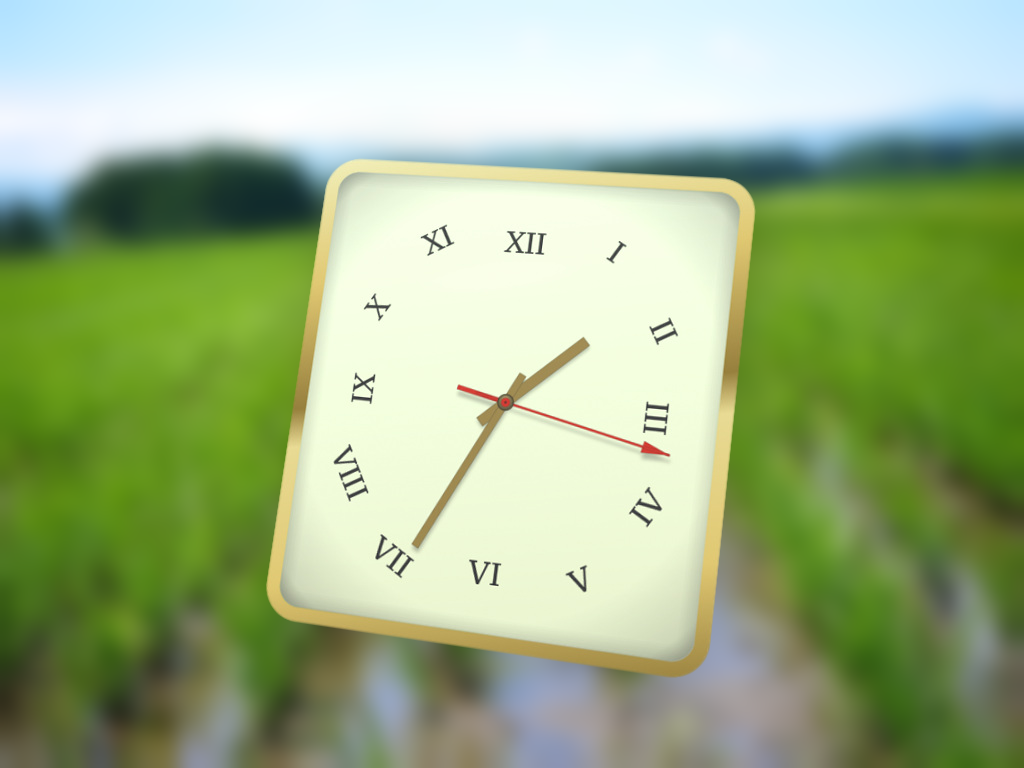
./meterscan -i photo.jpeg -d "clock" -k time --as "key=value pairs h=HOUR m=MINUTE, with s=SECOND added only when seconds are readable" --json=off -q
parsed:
h=1 m=34 s=17
